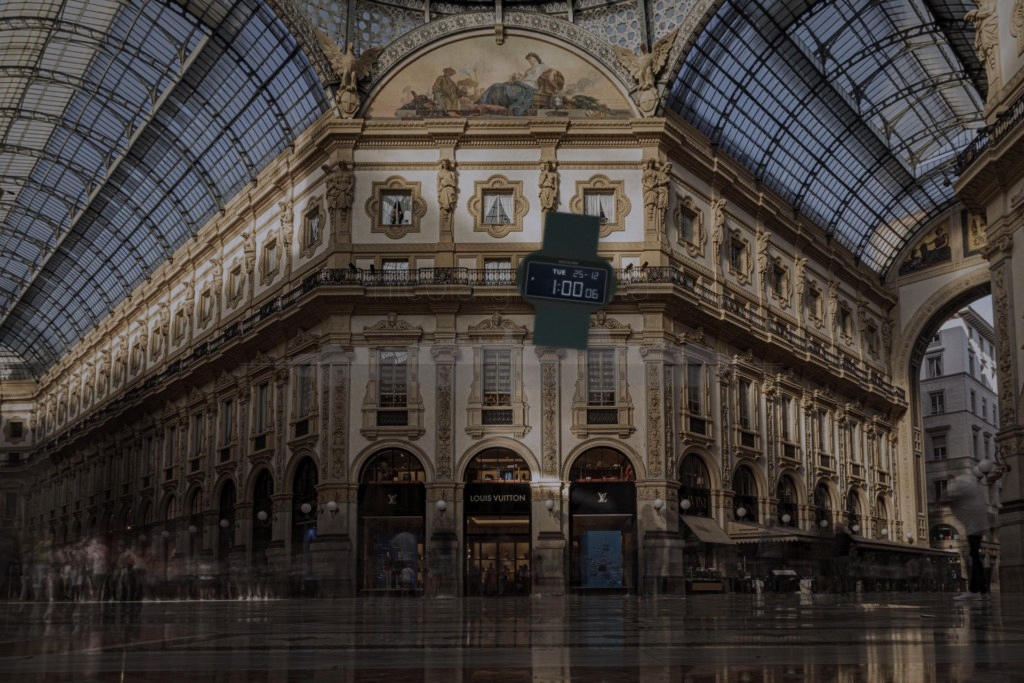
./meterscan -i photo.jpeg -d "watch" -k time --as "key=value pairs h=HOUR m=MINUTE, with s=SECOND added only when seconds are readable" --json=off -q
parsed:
h=1 m=0
